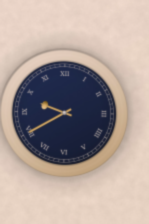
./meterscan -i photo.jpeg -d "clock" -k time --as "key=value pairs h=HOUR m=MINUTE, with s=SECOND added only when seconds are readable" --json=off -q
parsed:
h=9 m=40
